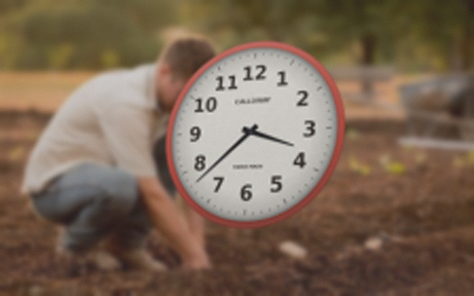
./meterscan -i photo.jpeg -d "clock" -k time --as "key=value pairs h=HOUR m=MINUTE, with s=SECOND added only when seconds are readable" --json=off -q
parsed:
h=3 m=38
